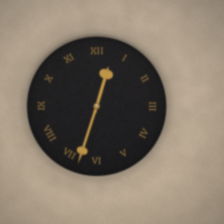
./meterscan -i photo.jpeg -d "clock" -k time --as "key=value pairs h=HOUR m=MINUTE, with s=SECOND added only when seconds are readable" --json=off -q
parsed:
h=12 m=33
